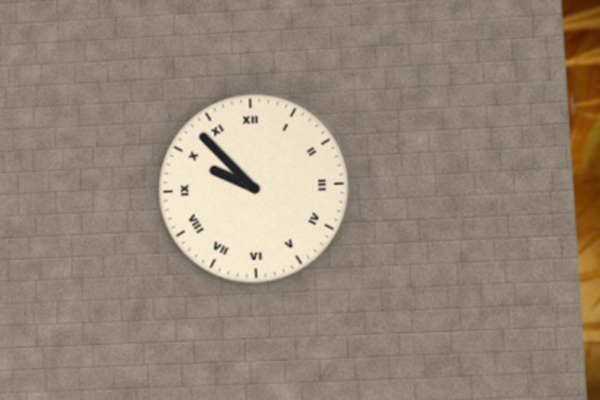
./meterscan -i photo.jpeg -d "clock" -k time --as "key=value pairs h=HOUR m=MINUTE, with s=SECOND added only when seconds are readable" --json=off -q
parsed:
h=9 m=53
